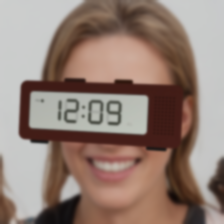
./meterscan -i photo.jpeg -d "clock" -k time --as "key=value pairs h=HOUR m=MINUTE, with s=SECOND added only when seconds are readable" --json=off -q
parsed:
h=12 m=9
